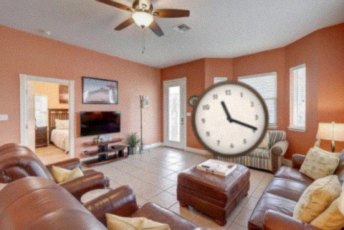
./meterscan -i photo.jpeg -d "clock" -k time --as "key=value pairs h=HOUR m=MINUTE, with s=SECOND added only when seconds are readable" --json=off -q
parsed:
h=11 m=19
